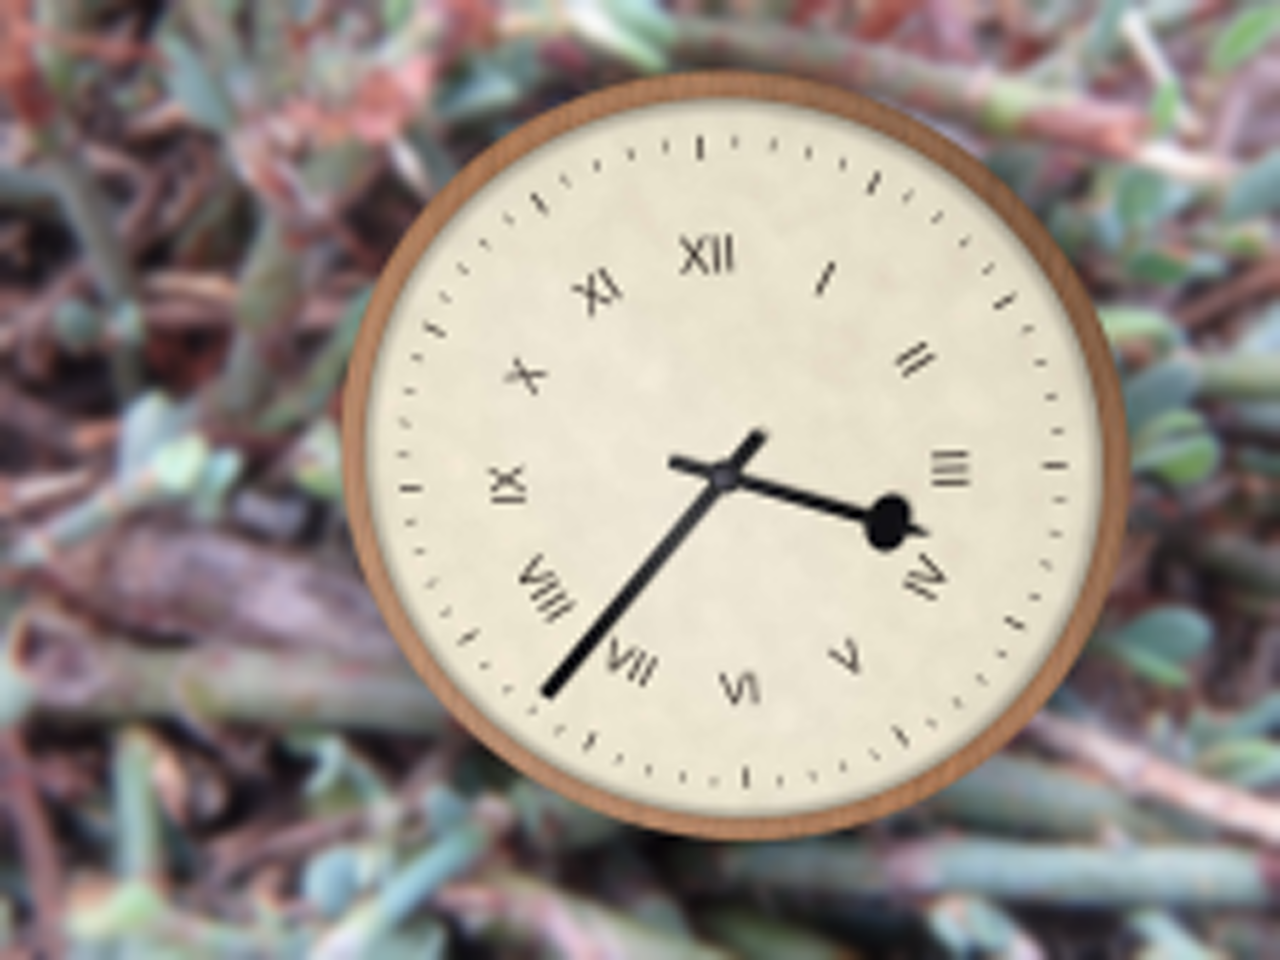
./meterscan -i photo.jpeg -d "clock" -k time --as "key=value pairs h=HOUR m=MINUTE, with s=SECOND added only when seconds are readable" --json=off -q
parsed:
h=3 m=37
